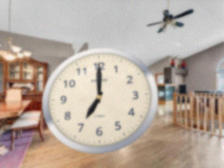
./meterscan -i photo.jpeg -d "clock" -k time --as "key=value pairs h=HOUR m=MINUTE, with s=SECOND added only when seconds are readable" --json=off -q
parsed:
h=7 m=0
